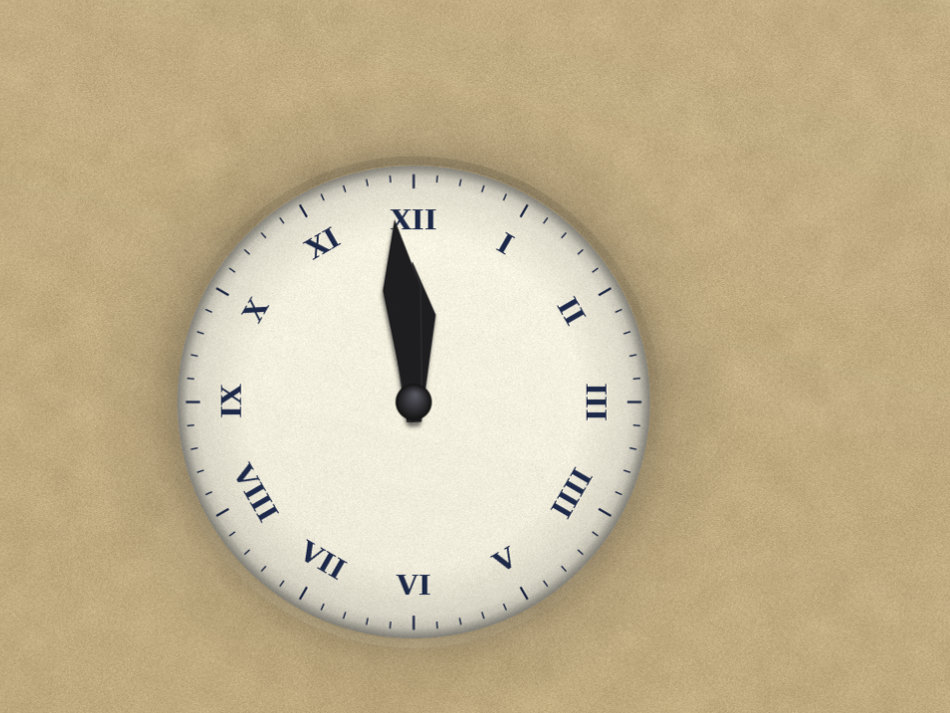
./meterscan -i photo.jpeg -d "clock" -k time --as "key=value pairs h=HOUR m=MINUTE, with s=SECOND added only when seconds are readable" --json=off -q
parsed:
h=11 m=59
